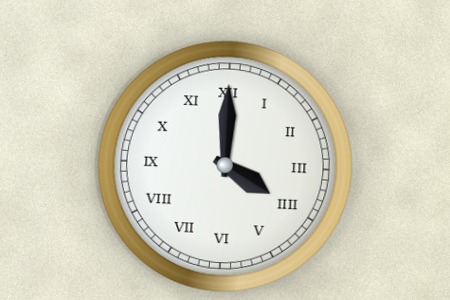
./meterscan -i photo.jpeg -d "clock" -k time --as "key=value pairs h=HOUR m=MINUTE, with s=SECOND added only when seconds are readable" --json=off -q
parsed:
h=4 m=0
